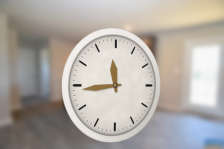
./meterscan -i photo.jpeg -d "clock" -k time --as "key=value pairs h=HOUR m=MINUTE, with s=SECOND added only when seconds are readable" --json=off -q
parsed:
h=11 m=44
